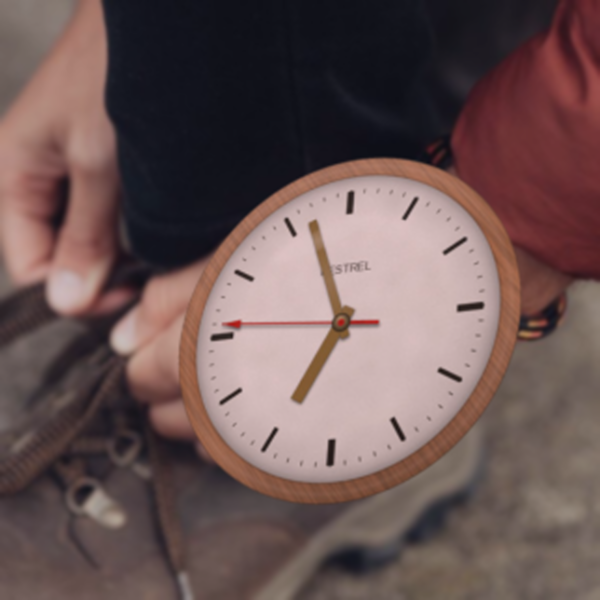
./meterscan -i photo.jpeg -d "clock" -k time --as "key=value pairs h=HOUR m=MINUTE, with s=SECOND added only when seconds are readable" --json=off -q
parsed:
h=6 m=56 s=46
